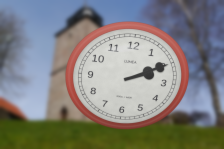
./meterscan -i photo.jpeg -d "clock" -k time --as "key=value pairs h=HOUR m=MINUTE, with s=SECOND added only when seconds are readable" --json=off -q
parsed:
h=2 m=10
